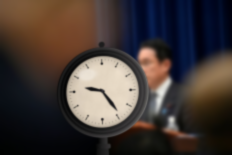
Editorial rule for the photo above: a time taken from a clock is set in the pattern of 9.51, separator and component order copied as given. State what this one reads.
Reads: 9.24
